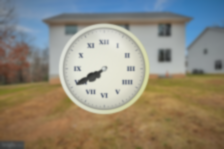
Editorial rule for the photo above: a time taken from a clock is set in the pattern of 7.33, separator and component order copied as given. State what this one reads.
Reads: 7.40
